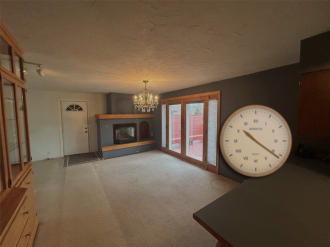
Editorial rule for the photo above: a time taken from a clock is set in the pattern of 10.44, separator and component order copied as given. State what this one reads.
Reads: 10.21
